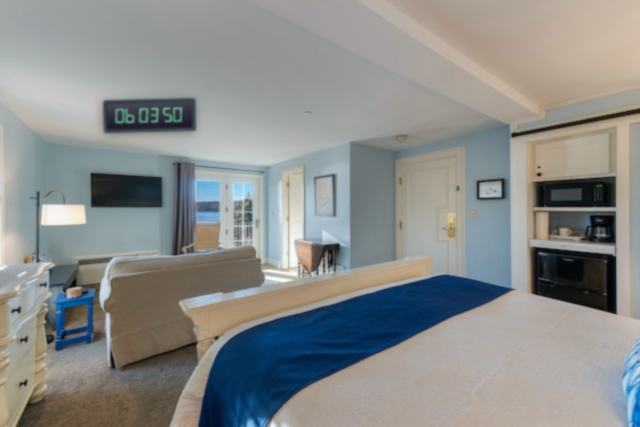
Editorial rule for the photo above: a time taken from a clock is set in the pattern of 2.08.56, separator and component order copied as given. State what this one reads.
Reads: 6.03.50
